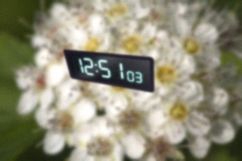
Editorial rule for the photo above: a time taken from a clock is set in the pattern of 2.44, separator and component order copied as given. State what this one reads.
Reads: 12.51
